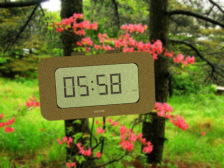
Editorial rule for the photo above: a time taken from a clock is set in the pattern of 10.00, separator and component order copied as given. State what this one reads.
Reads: 5.58
